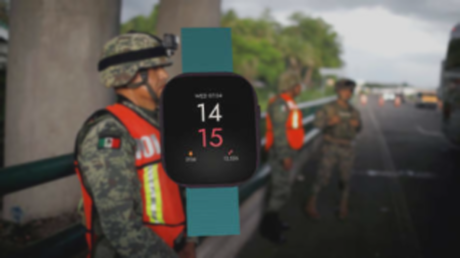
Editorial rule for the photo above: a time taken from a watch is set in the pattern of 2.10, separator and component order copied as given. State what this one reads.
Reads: 14.15
